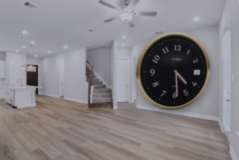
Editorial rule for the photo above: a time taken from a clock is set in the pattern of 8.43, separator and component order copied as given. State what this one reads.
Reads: 4.29
